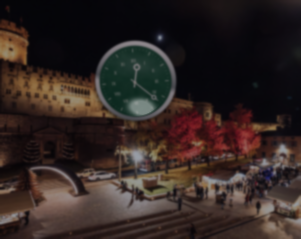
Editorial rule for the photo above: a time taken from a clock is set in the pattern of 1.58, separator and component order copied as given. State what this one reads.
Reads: 12.22
